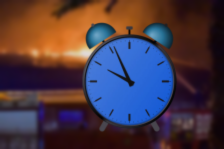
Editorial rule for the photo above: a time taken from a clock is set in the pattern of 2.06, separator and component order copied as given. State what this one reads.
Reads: 9.56
